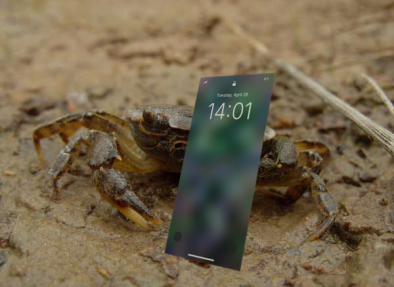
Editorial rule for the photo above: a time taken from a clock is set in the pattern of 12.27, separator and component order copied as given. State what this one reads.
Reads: 14.01
